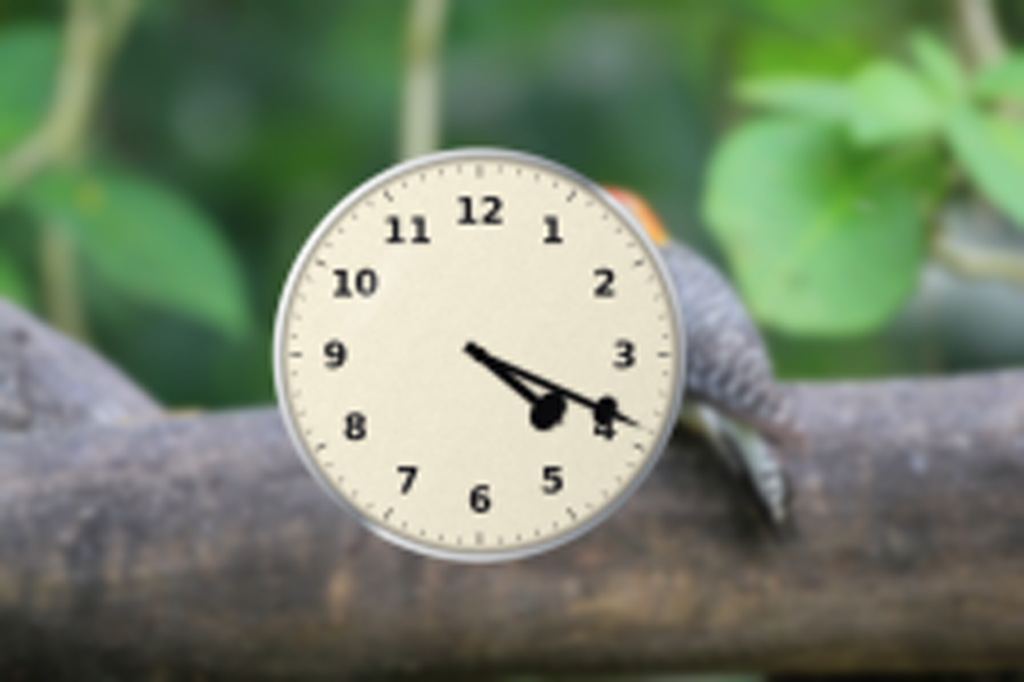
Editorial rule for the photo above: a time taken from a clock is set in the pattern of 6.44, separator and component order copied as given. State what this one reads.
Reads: 4.19
